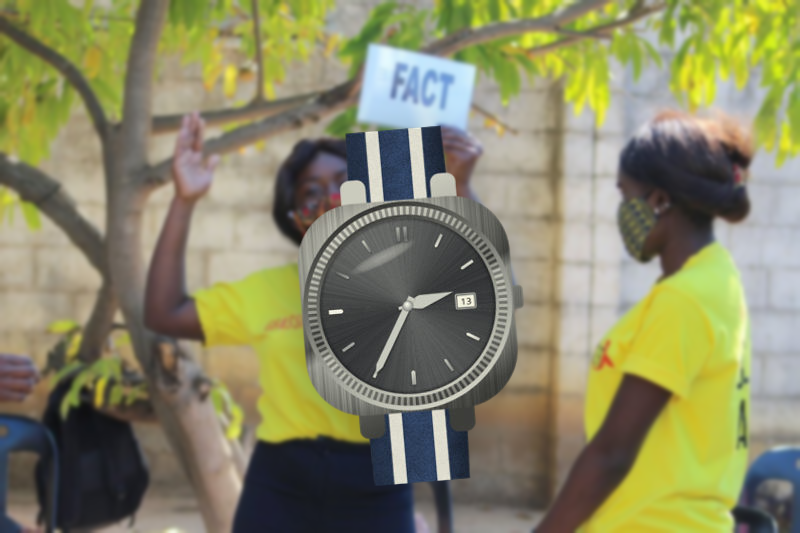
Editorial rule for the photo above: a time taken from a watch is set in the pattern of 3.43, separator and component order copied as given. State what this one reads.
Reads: 2.35
